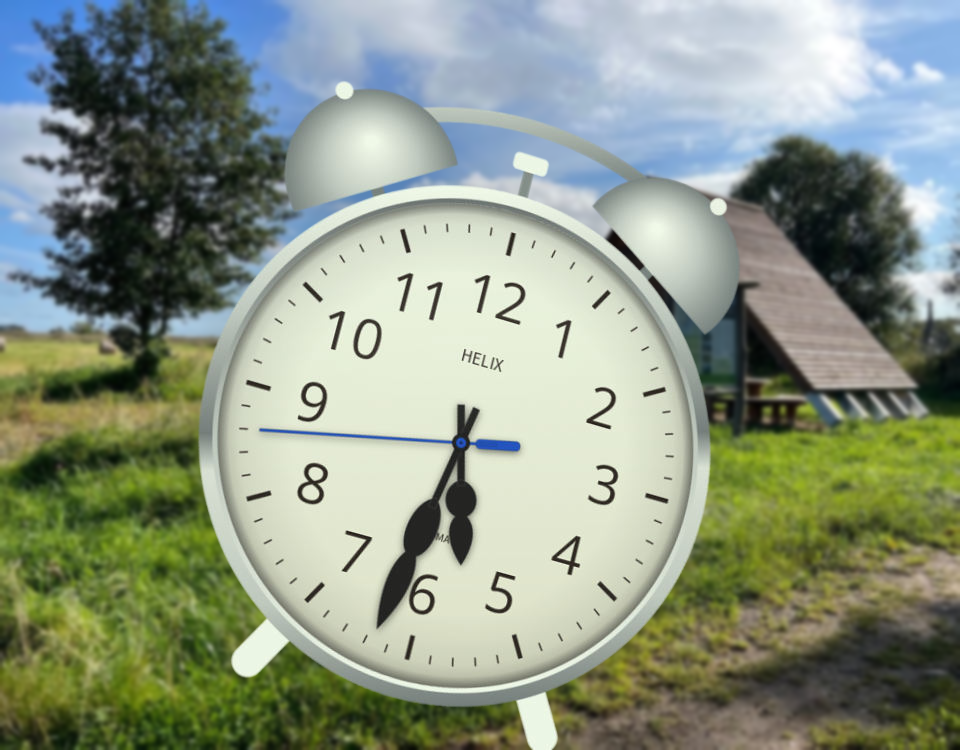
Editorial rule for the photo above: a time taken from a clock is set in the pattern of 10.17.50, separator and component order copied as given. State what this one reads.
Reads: 5.31.43
